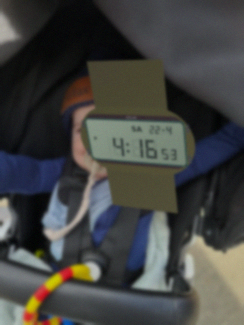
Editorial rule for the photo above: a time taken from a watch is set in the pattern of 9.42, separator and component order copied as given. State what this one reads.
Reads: 4.16
